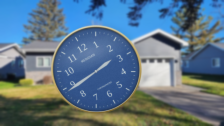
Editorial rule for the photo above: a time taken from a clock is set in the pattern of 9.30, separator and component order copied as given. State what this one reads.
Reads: 2.44
